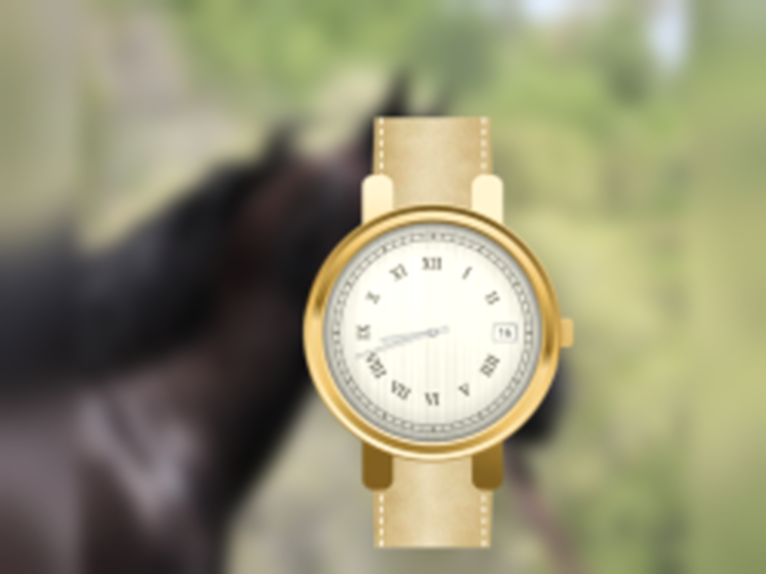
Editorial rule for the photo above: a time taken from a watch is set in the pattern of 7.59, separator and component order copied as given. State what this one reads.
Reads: 8.42
